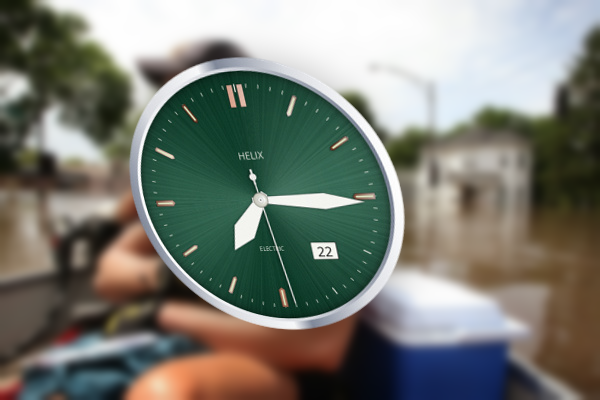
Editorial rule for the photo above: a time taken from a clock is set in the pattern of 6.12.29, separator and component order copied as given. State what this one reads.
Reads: 7.15.29
